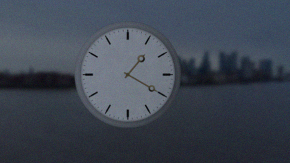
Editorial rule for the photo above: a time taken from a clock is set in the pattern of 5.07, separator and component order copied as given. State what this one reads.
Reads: 1.20
